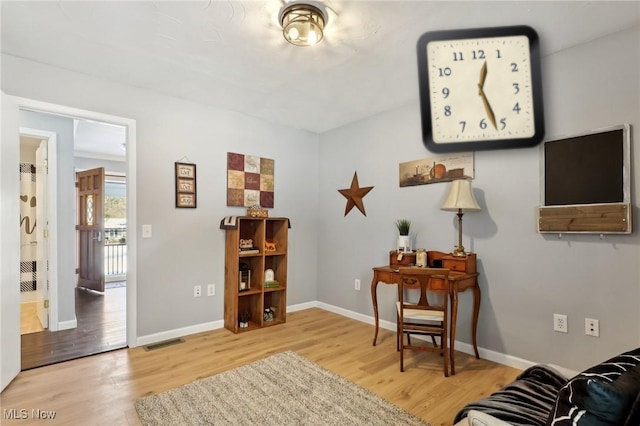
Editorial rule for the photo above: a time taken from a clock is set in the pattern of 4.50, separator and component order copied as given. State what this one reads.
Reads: 12.27
